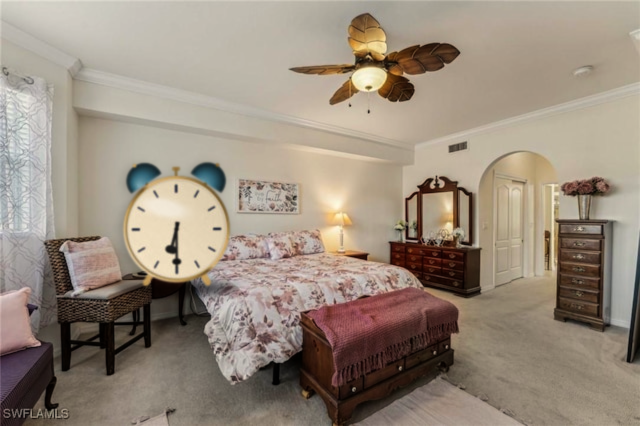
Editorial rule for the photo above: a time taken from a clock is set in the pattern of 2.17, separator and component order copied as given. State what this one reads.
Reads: 6.30
